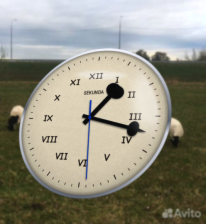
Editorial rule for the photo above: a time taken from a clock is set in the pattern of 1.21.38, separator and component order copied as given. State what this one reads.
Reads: 1.17.29
